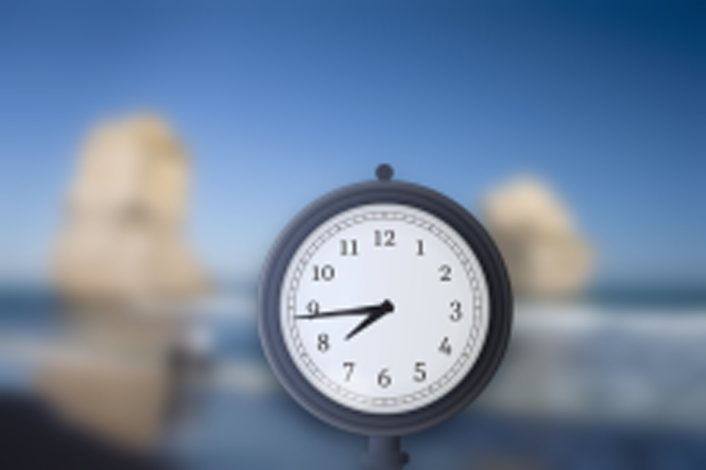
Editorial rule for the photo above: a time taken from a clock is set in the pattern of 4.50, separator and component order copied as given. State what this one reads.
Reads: 7.44
